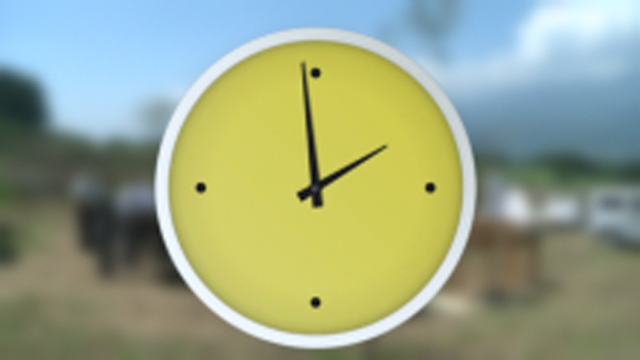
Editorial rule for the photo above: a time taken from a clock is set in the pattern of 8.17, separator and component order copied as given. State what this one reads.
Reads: 1.59
